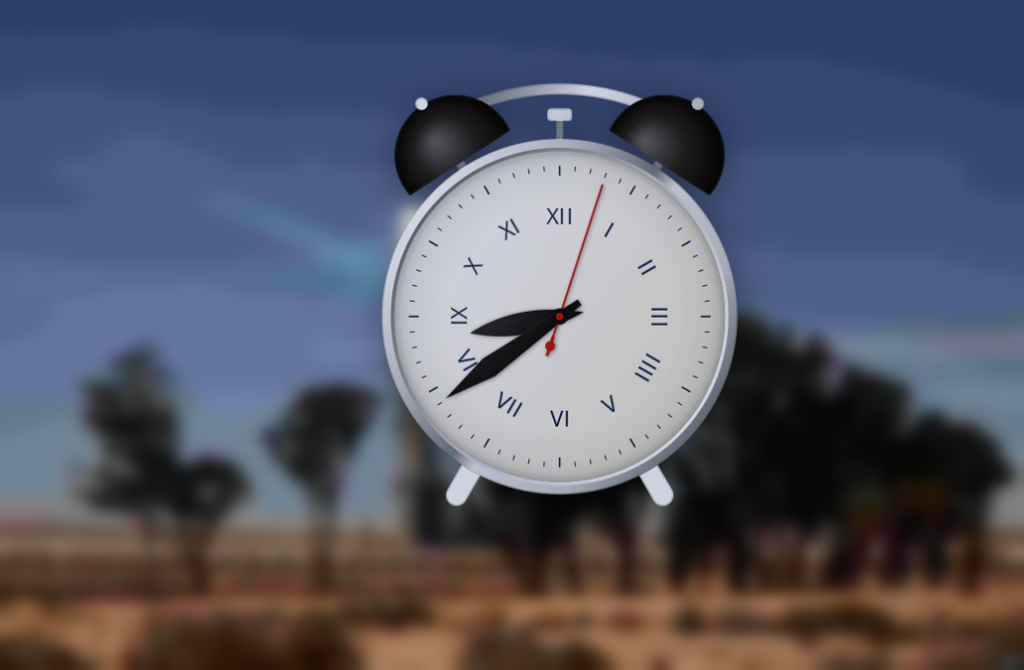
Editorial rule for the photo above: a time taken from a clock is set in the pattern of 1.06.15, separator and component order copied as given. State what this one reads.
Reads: 8.39.03
